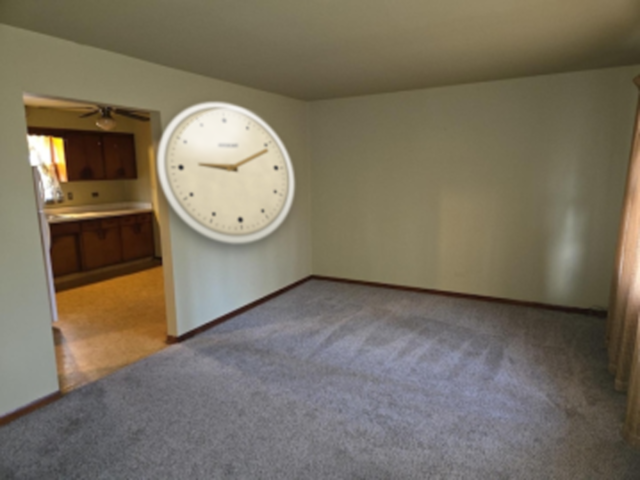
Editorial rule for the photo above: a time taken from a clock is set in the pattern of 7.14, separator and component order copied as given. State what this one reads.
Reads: 9.11
